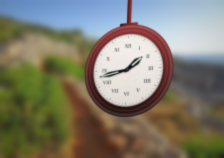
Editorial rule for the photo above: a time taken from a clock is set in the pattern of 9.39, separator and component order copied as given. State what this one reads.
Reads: 1.43
